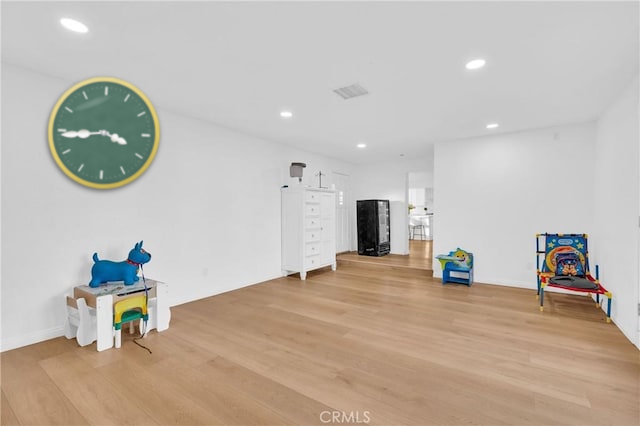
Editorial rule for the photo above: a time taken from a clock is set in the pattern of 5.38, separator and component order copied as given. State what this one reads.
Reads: 3.44
